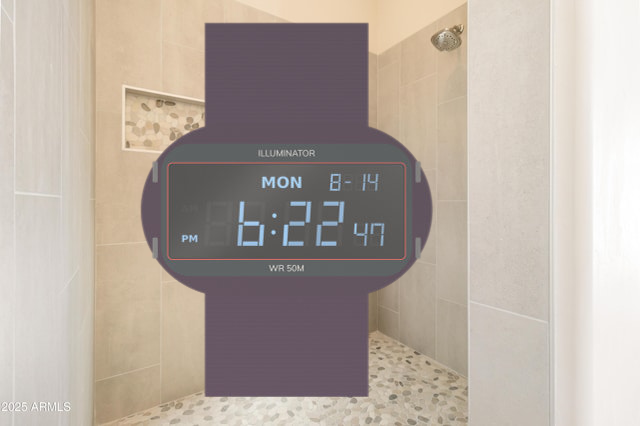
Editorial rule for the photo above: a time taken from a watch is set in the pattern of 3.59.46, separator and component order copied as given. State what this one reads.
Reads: 6.22.47
